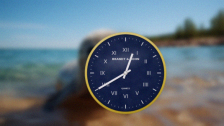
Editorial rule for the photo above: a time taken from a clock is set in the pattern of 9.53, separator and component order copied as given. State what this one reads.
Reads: 12.40
